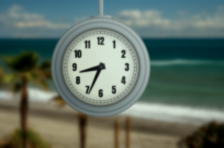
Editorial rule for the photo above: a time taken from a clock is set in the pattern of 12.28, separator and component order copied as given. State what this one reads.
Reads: 8.34
